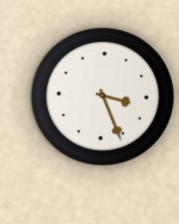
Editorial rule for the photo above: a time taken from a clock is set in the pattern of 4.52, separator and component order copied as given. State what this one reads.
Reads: 3.26
